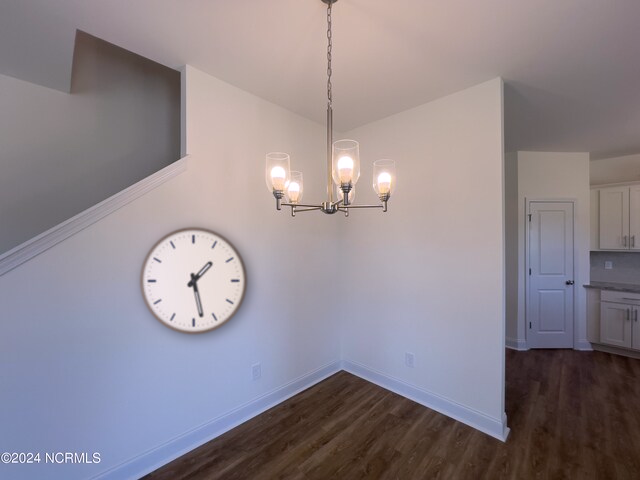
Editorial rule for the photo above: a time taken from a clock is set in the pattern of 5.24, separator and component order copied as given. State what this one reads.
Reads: 1.28
